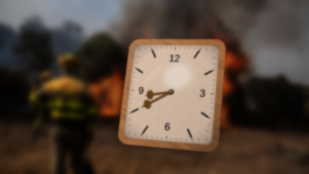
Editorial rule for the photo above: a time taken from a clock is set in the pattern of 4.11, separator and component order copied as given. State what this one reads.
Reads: 8.40
